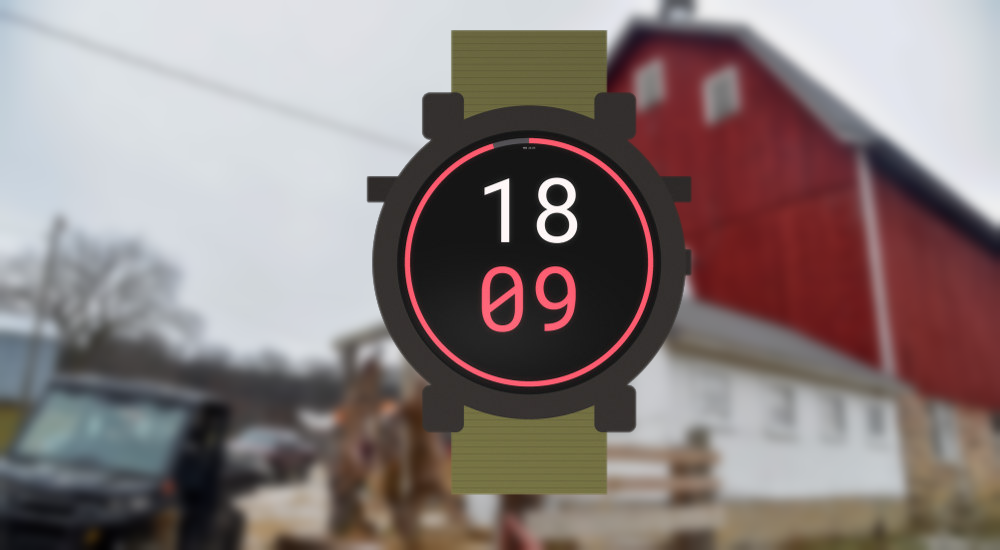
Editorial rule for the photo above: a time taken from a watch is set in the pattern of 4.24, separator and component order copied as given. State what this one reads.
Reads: 18.09
